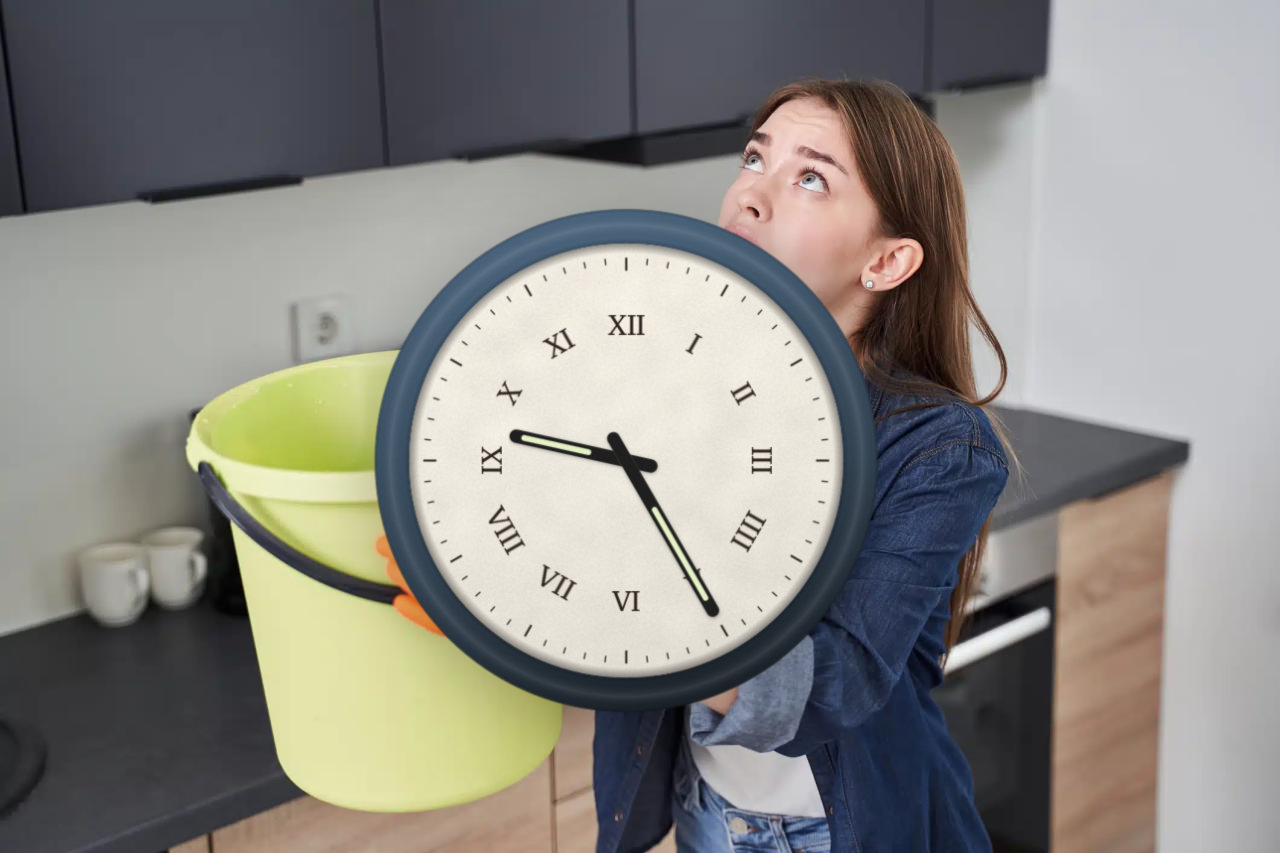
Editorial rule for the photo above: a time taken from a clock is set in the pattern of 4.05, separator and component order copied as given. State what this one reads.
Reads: 9.25
